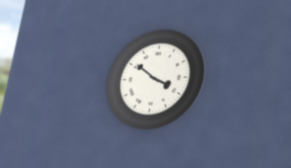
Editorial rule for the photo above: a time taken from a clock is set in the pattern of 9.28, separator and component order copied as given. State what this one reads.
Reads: 3.51
